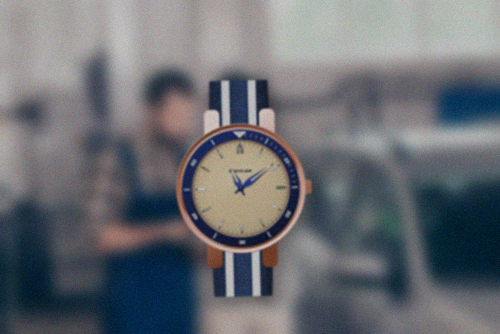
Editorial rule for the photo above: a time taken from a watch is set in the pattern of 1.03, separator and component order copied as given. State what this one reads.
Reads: 11.09
